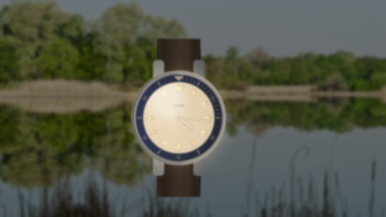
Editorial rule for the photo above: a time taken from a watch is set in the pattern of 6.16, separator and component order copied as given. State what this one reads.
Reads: 4.16
